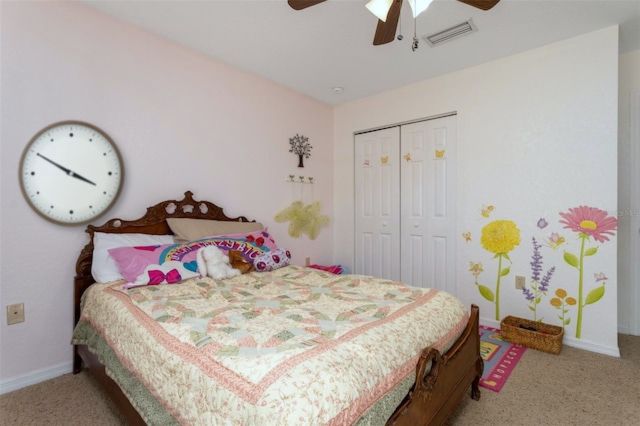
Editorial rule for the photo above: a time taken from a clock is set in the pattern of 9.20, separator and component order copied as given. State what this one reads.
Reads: 3.50
